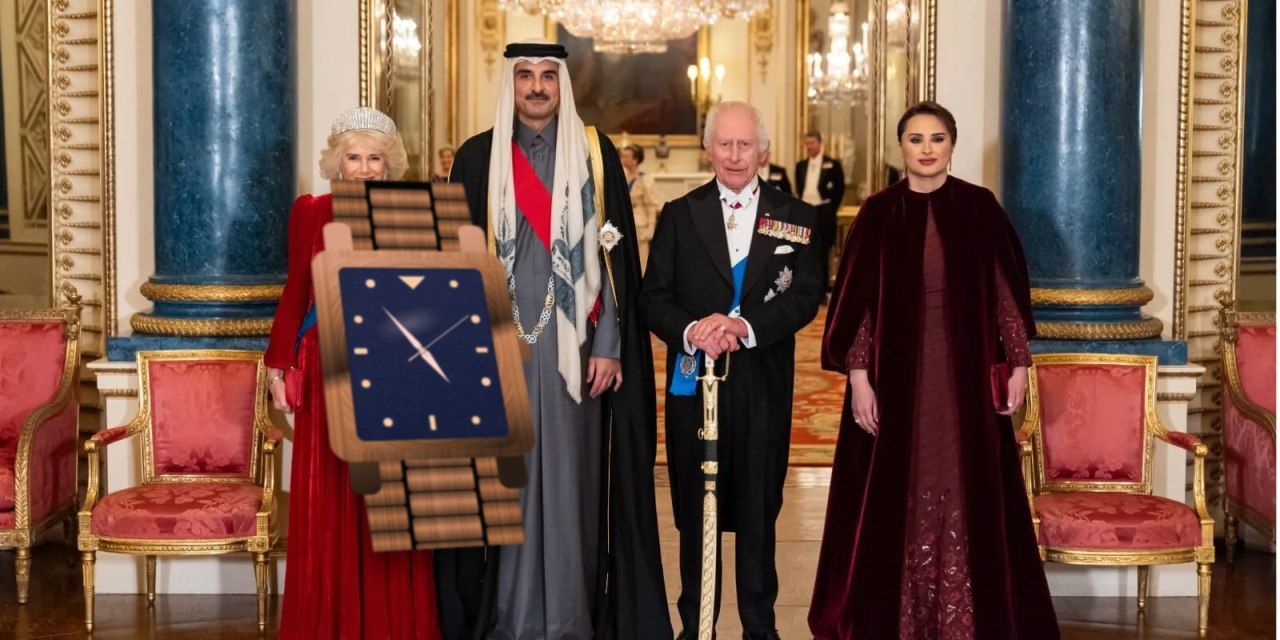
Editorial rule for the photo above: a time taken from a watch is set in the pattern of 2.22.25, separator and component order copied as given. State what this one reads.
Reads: 4.54.09
